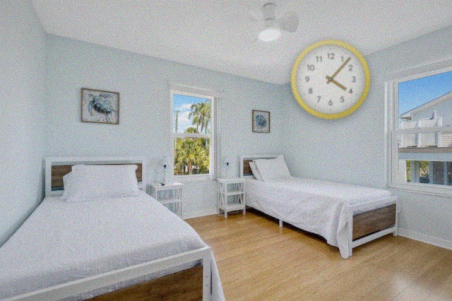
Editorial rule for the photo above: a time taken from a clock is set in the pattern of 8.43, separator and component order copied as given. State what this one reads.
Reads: 4.07
